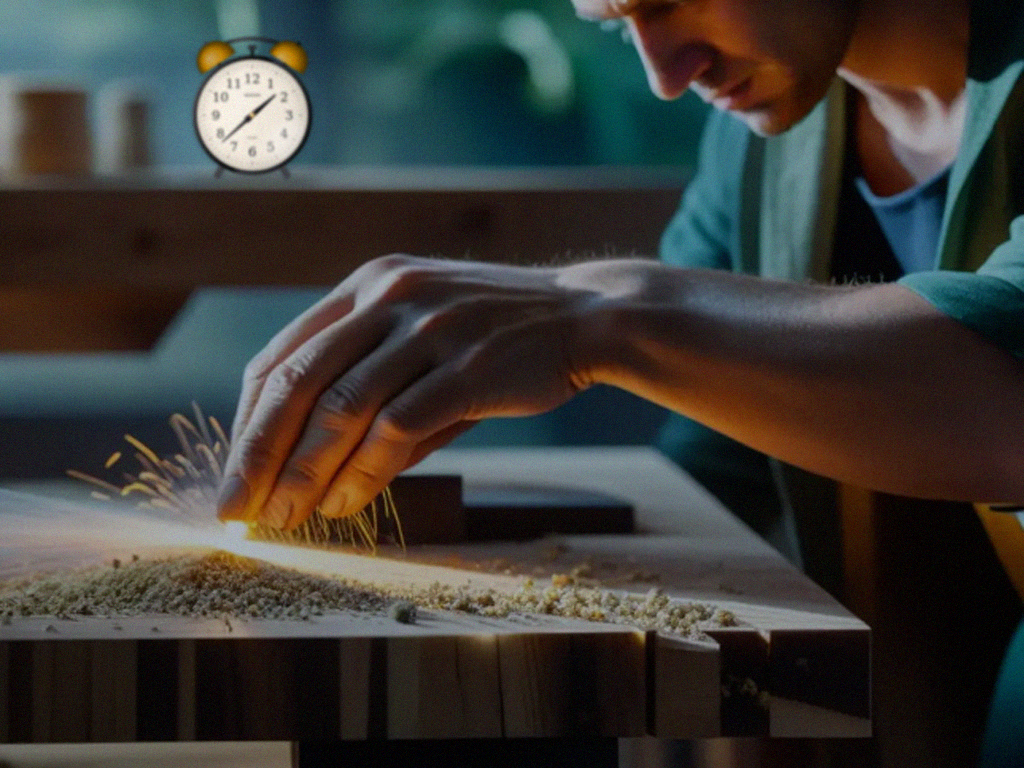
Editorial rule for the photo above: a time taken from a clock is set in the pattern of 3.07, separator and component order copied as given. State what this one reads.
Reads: 1.38
